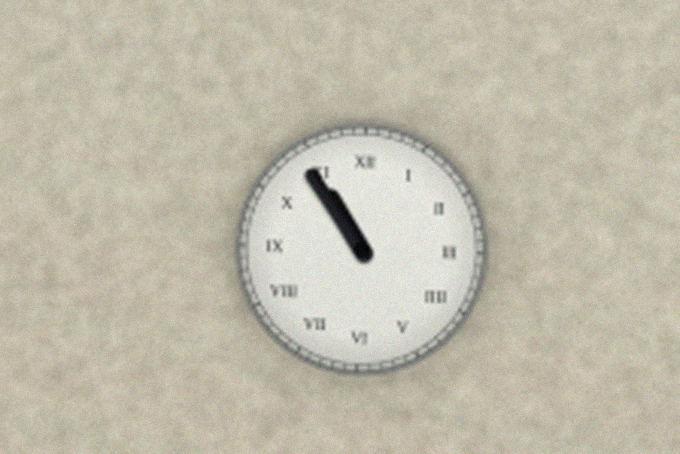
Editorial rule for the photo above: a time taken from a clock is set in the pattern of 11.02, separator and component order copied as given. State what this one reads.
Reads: 10.54
